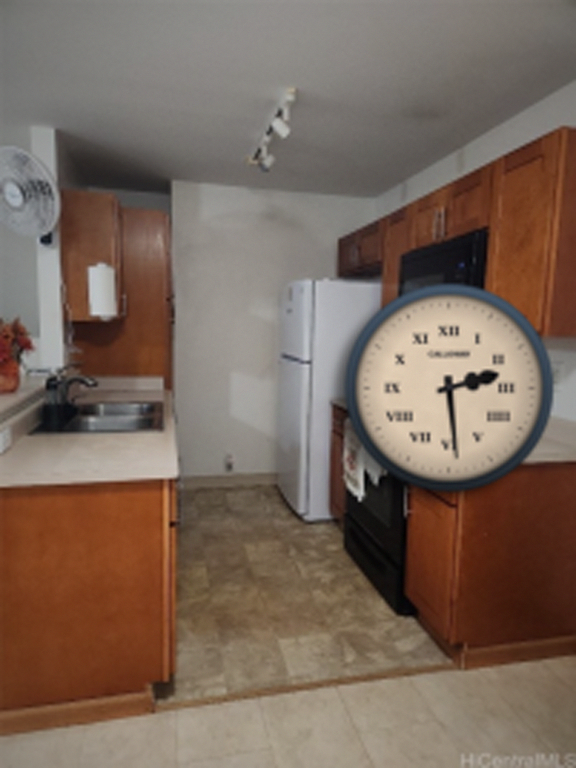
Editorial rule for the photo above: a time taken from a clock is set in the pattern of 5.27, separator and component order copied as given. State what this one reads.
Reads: 2.29
